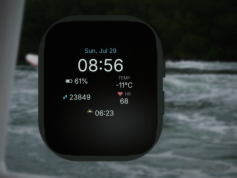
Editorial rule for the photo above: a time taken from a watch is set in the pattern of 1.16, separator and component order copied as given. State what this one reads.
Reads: 8.56
